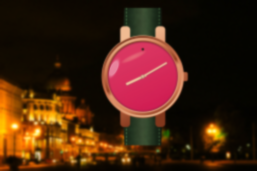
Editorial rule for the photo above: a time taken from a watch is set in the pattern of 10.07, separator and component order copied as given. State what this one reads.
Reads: 8.10
